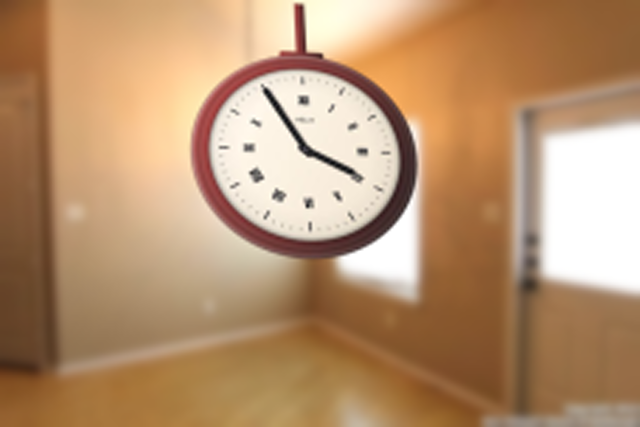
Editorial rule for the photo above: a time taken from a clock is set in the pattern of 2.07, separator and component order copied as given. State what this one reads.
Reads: 3.55
